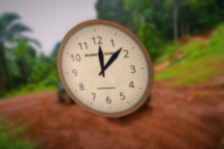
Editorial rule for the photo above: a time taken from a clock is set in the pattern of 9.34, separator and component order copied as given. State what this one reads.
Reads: 12.08
